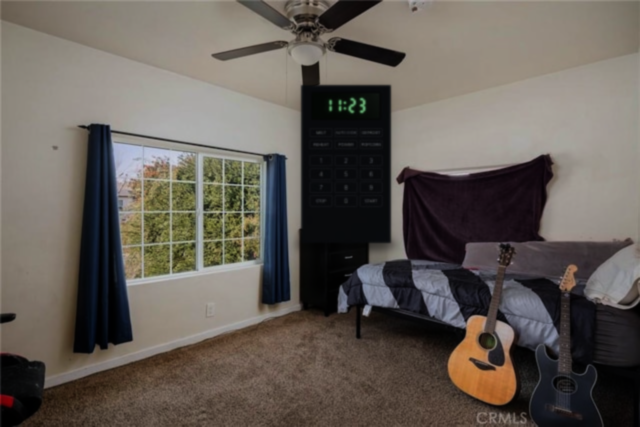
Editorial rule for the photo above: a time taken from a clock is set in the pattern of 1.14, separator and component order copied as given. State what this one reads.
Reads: 11.23
